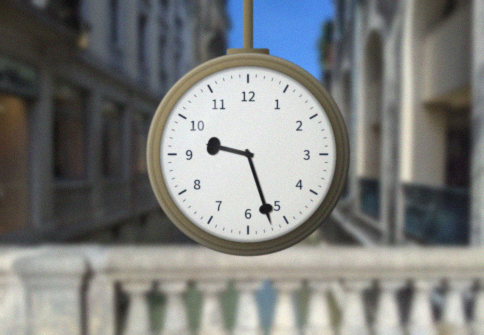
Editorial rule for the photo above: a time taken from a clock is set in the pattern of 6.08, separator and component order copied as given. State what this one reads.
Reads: 9.27
